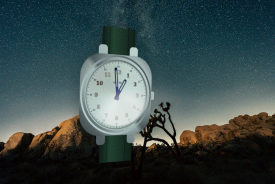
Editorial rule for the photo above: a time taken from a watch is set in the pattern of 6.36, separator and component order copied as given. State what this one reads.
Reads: 12.59
